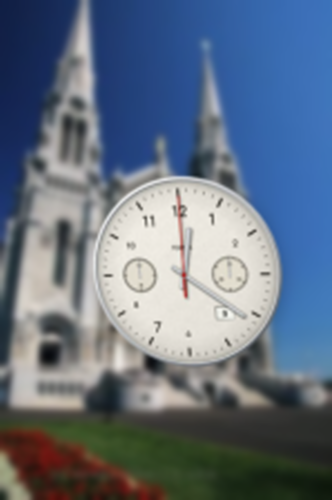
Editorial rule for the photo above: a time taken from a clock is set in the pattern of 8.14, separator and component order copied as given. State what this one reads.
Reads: 12.21
